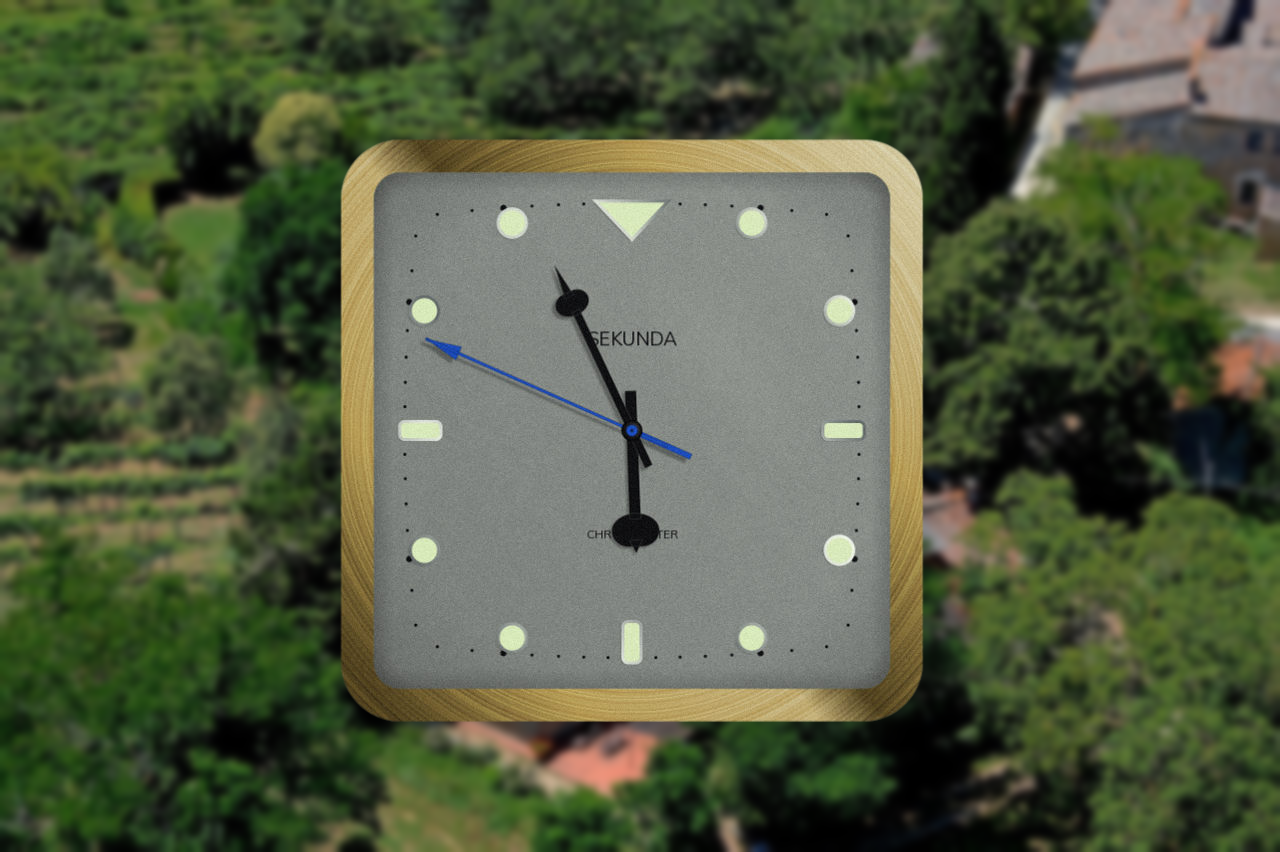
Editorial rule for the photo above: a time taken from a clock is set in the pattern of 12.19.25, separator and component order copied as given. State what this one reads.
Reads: 5.55.49
